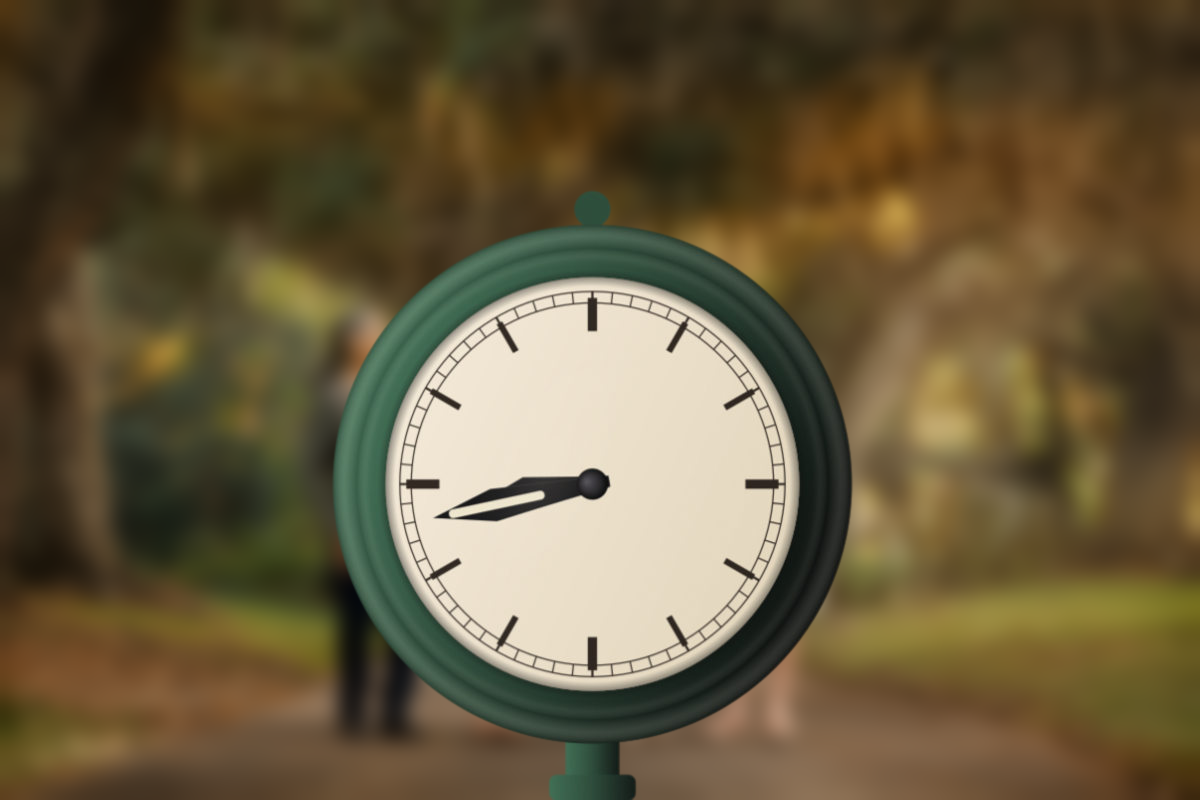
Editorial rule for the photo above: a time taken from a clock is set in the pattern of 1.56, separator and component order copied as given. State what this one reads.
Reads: 8.43
